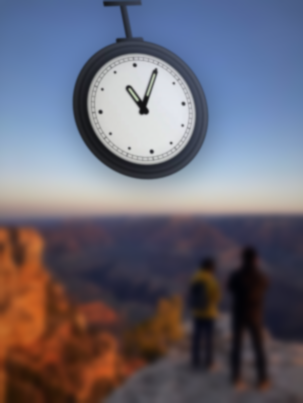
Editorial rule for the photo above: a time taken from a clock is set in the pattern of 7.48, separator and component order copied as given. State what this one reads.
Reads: 11.05
